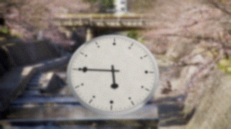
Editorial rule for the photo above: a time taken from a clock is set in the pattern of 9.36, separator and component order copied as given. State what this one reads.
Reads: 5.45
